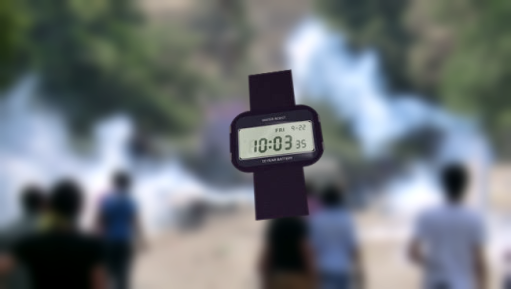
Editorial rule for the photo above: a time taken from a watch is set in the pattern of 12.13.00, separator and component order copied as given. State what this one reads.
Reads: 10.03.35
